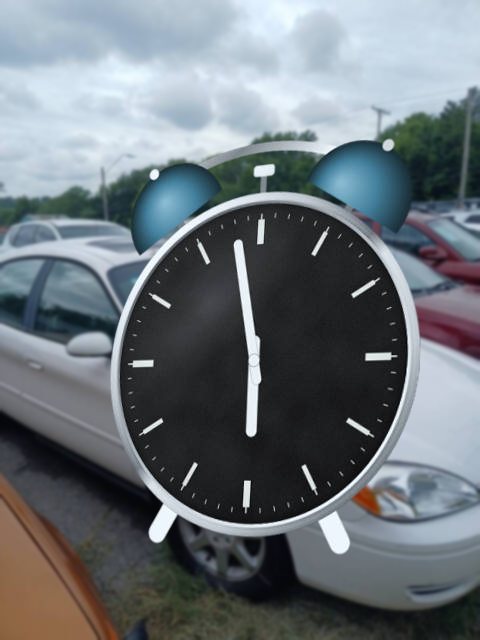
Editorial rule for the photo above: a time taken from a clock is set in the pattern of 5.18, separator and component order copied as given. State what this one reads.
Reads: 5.58
